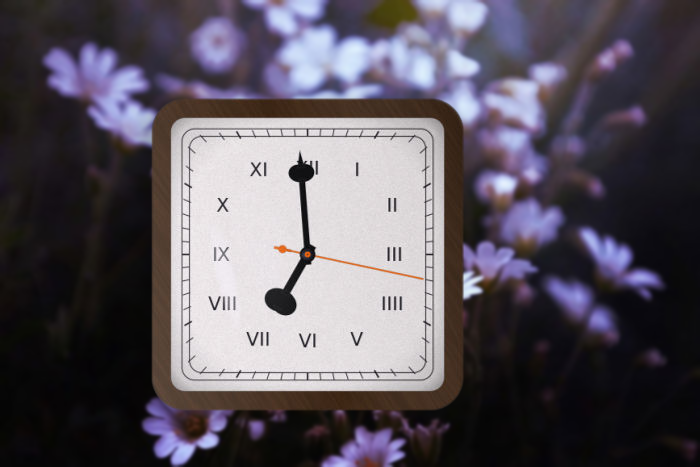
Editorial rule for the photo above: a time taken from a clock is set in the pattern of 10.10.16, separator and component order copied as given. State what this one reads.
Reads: 6.59.17
